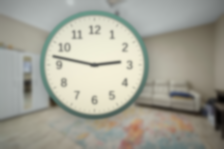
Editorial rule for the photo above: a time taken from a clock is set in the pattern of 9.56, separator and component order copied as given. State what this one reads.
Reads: 2.47
